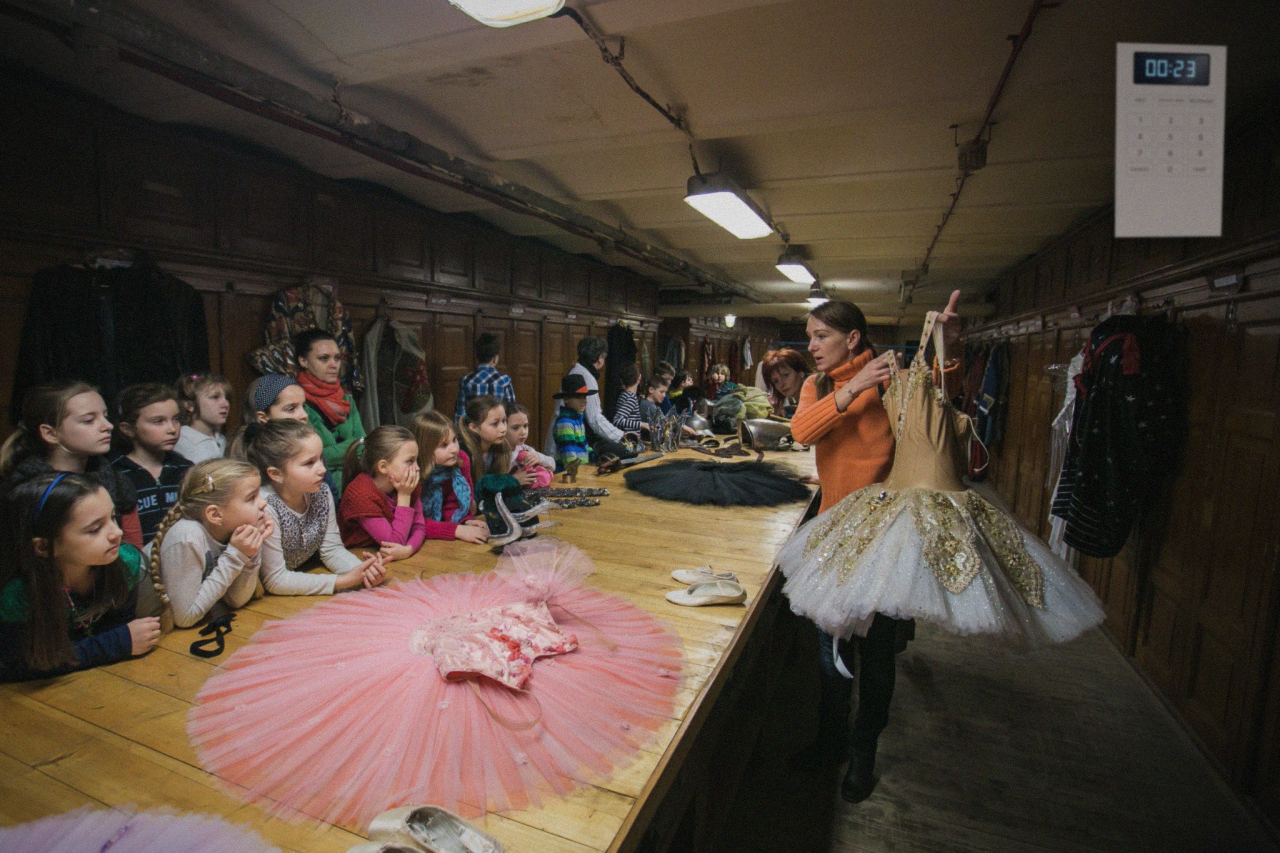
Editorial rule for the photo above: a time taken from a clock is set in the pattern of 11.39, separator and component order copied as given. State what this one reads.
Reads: 0.23
